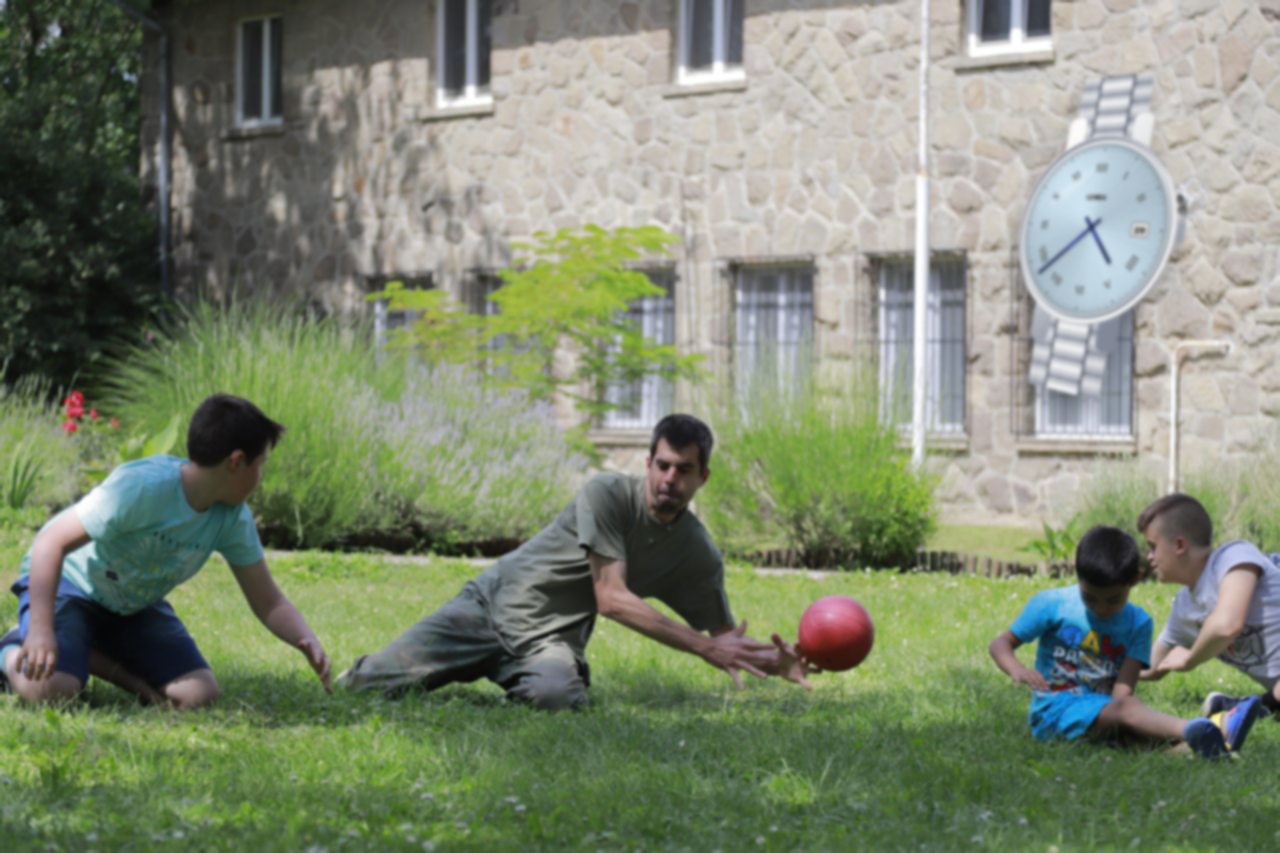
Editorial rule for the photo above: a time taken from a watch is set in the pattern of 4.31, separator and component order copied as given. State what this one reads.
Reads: 4.38
